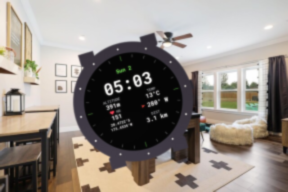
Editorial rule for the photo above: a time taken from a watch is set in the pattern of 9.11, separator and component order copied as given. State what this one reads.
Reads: 5.03
